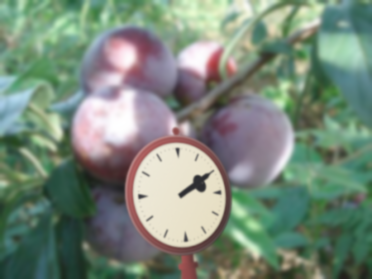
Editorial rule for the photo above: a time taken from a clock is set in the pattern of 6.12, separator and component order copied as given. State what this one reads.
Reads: 2.10
